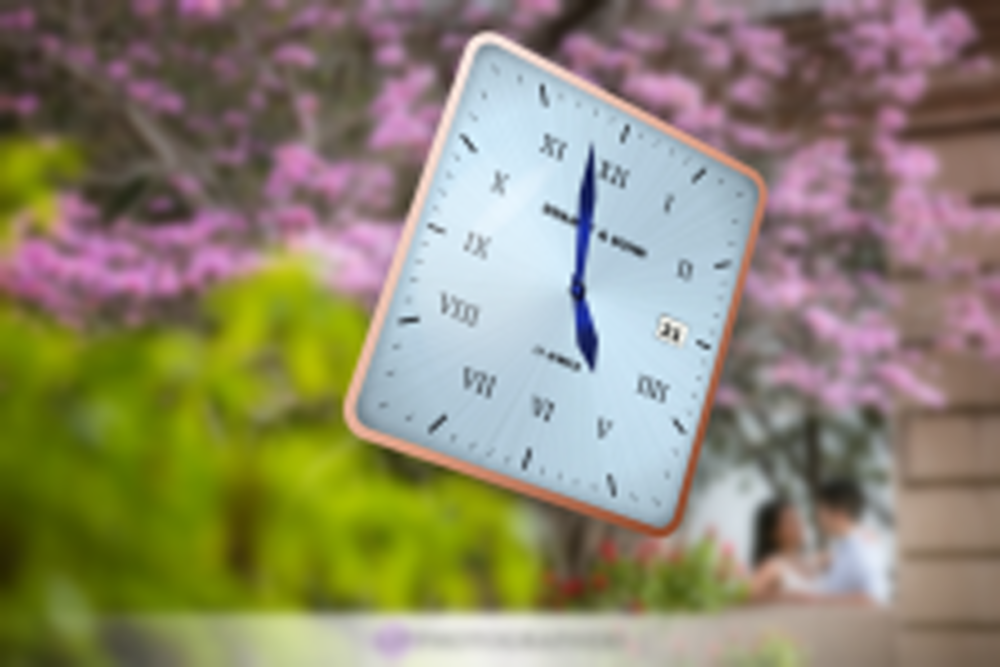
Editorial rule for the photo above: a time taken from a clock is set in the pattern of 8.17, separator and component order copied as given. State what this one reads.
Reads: 4.58
